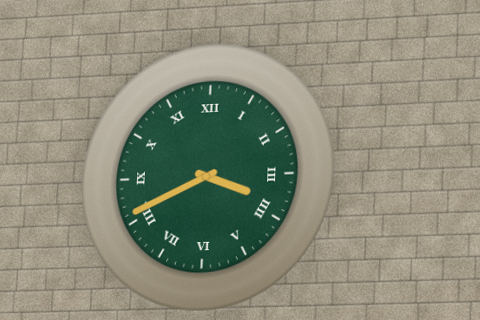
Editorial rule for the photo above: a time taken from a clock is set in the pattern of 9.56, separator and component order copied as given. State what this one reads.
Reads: 3.41
